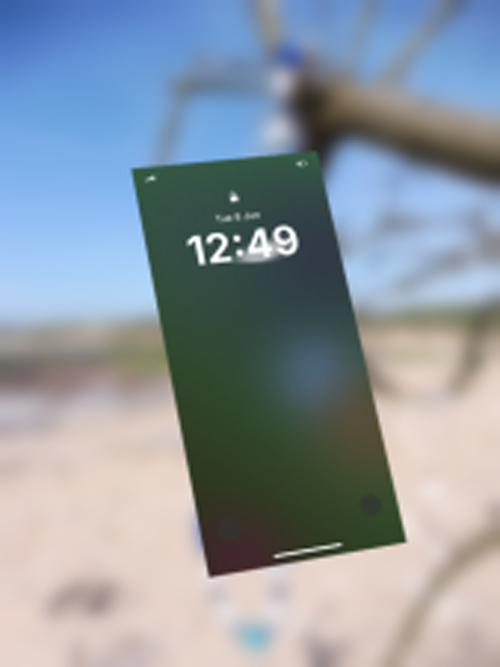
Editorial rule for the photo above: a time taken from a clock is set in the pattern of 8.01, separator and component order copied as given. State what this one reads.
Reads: 12.49
